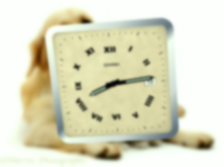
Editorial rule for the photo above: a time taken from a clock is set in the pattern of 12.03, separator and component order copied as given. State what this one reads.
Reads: 8.14
